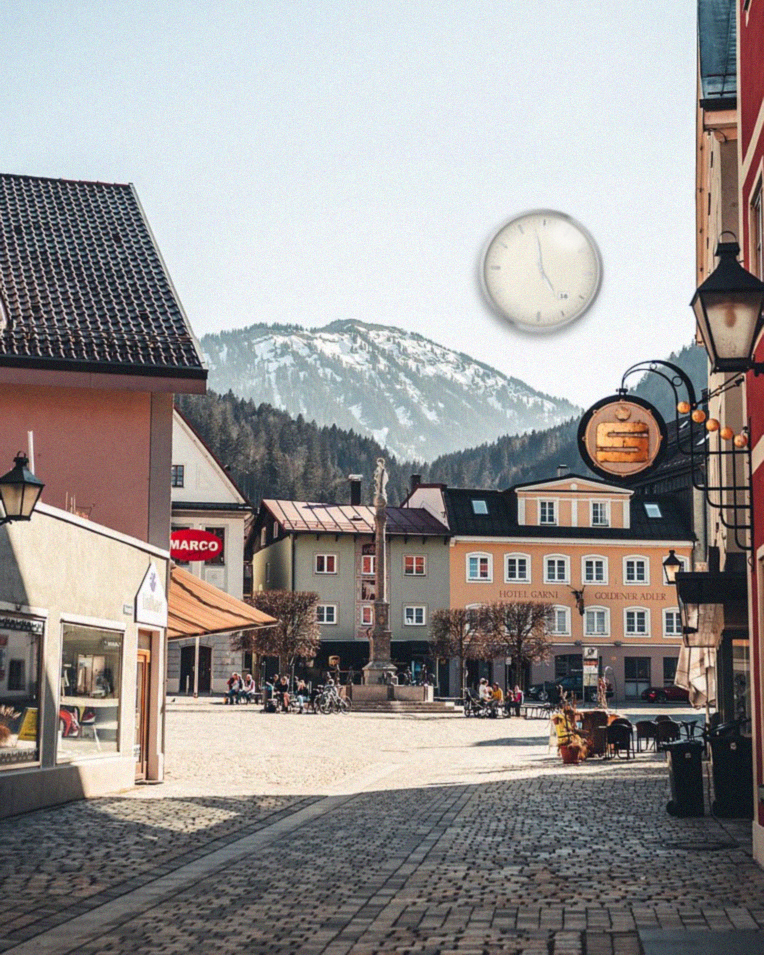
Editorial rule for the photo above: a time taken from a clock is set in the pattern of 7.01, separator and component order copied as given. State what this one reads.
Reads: 4.58
